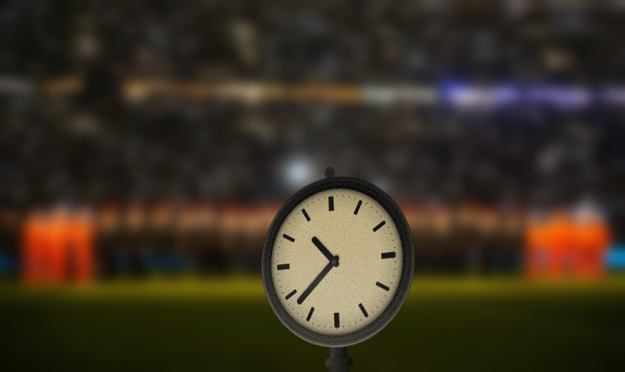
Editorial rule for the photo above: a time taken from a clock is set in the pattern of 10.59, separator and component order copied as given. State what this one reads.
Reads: 10.38
